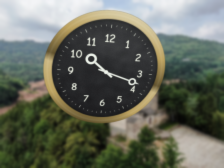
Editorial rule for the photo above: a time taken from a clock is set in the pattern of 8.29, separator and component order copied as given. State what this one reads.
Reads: 10.18
